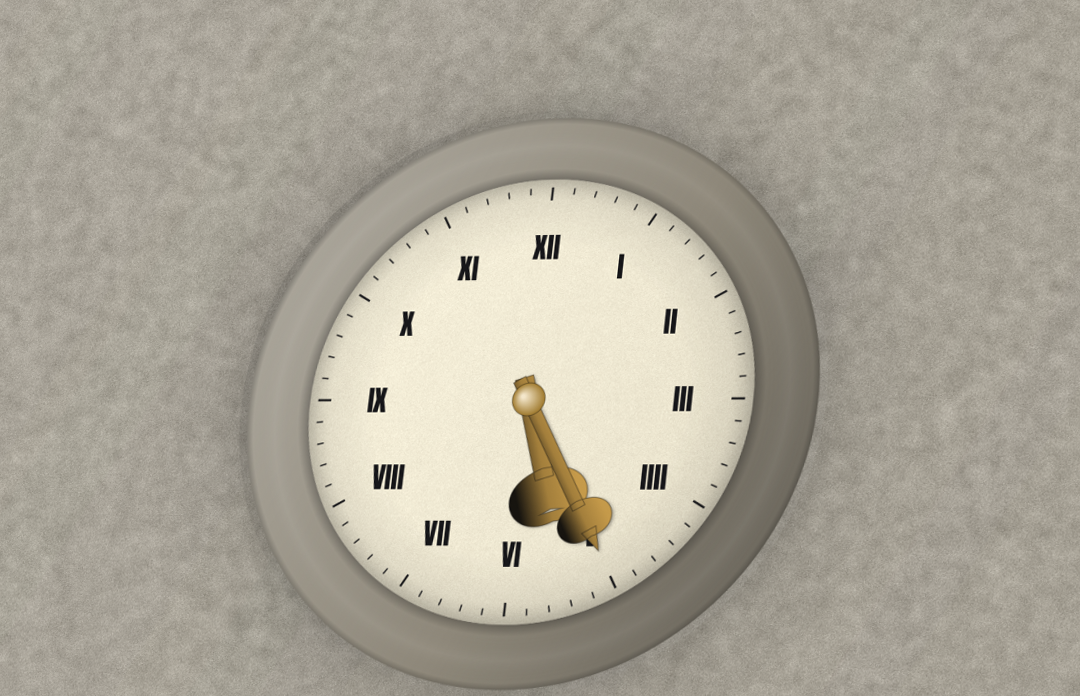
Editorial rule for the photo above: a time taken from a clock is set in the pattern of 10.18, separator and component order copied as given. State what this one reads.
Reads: 5.25
